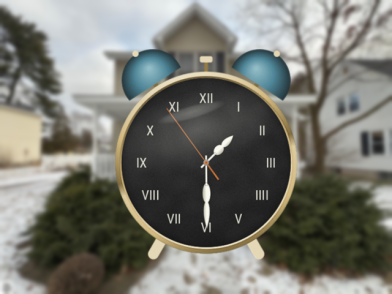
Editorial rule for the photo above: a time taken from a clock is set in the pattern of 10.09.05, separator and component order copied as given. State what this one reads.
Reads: 1.29.54
